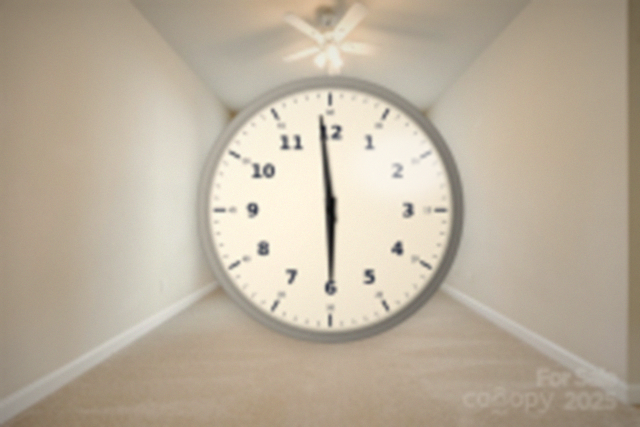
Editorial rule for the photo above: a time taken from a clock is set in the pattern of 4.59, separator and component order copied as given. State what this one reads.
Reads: 5.59
